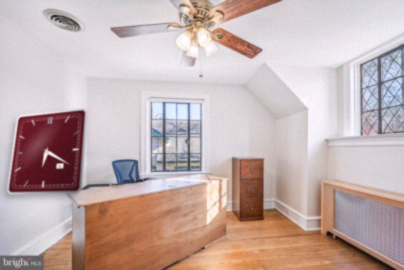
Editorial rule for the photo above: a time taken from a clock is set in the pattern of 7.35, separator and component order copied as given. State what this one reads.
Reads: 6.20
